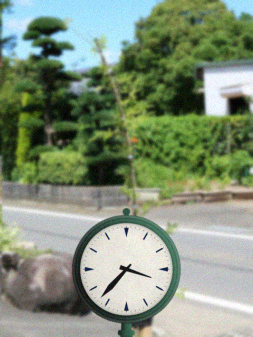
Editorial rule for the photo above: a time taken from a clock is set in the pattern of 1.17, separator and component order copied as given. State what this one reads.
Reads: 3.37
